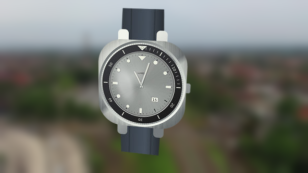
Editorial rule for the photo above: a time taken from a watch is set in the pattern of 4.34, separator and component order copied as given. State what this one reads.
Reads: 11.03
